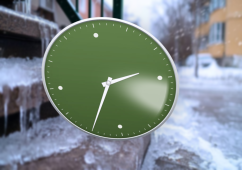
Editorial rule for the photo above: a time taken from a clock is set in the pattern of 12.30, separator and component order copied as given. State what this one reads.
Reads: 2.35
